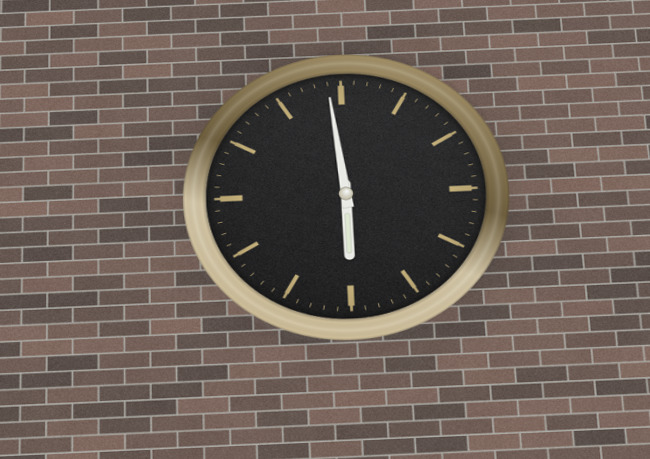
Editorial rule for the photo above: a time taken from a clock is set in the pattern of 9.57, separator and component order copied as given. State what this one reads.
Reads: 5.59
